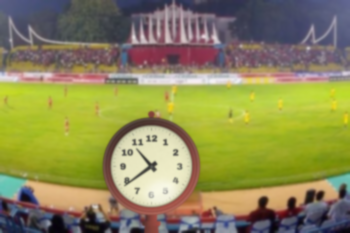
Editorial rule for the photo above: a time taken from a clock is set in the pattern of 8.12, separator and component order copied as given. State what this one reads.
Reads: 10.39
